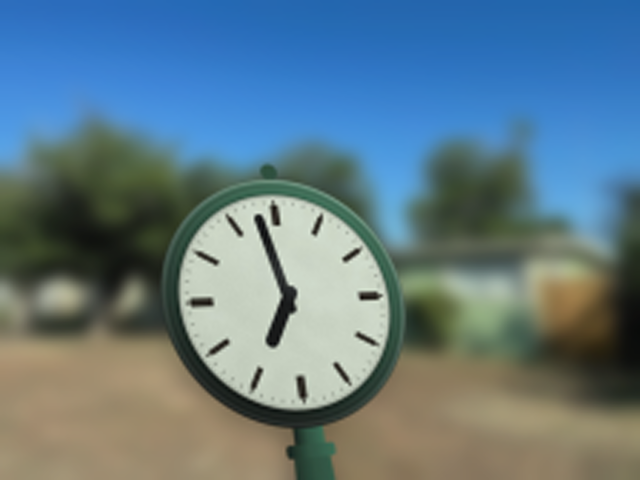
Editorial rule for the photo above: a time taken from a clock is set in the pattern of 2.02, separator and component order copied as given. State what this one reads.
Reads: 6.58
